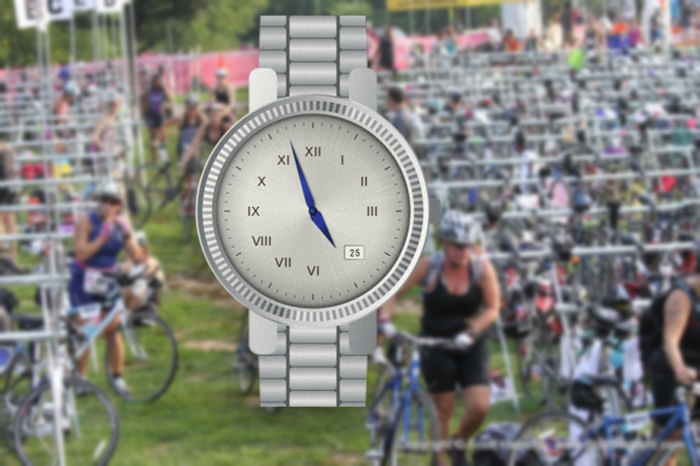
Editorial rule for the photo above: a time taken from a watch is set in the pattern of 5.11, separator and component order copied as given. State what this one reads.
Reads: 4.57
